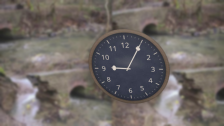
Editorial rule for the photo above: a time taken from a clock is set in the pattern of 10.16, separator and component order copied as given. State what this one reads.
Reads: 9.05
